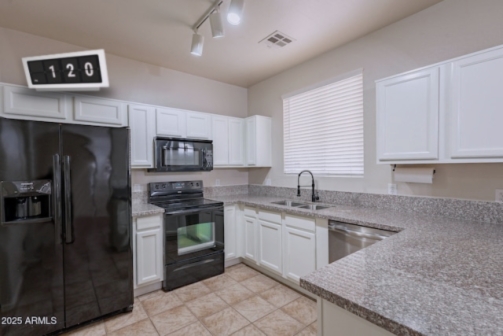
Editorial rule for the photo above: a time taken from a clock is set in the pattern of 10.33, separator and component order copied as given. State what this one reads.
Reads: 1.20
